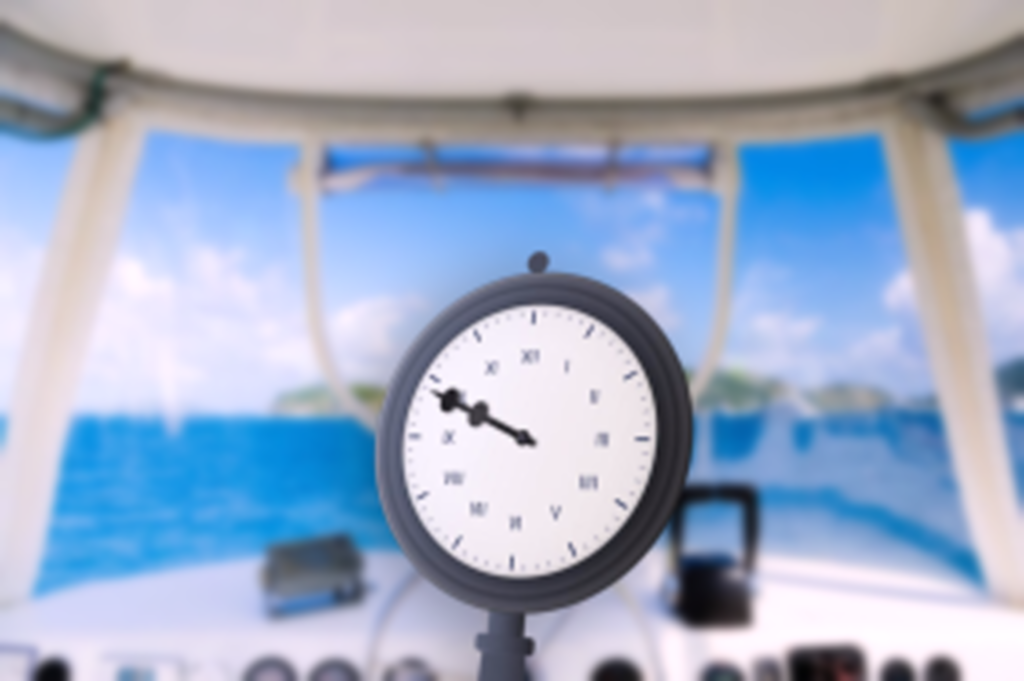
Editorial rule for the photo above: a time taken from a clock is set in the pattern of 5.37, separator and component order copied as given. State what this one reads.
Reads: 9.49
